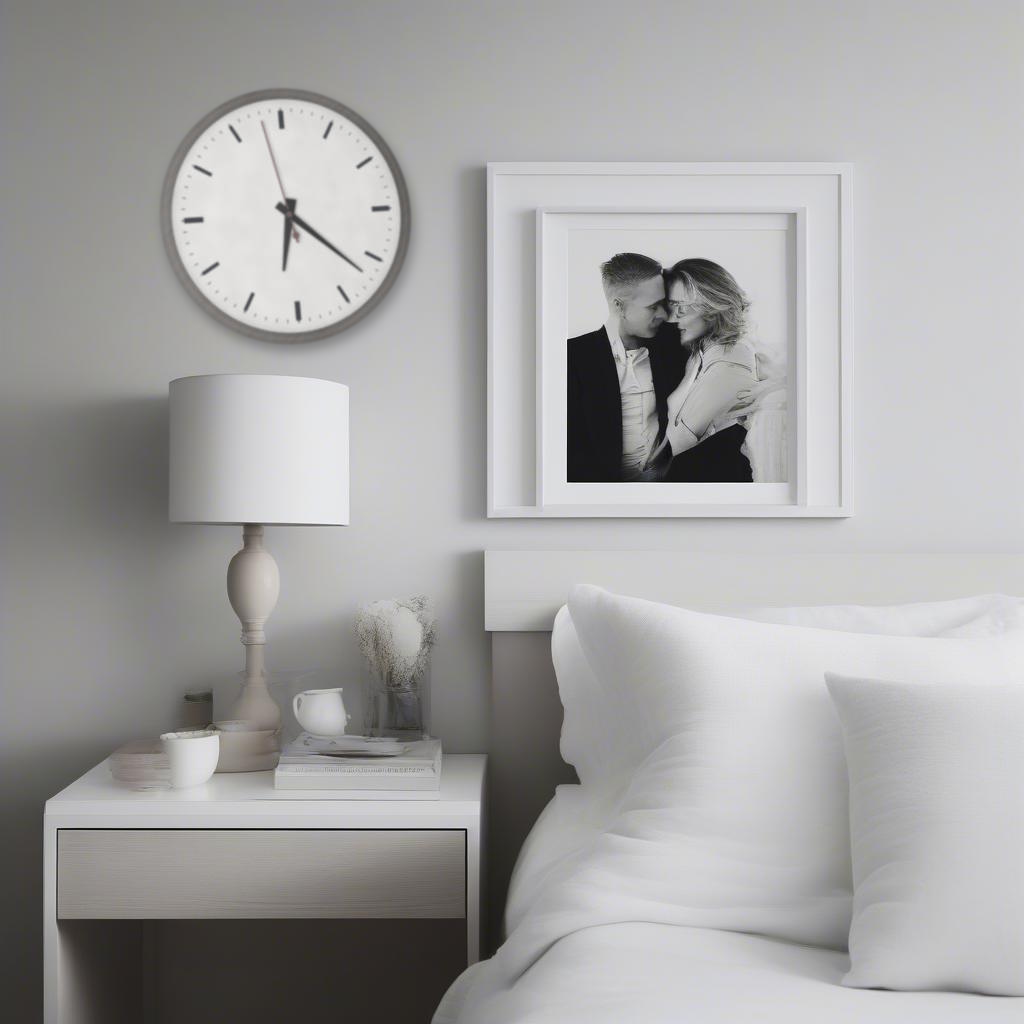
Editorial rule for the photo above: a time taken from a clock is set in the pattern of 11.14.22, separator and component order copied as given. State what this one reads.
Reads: 6.21.58
